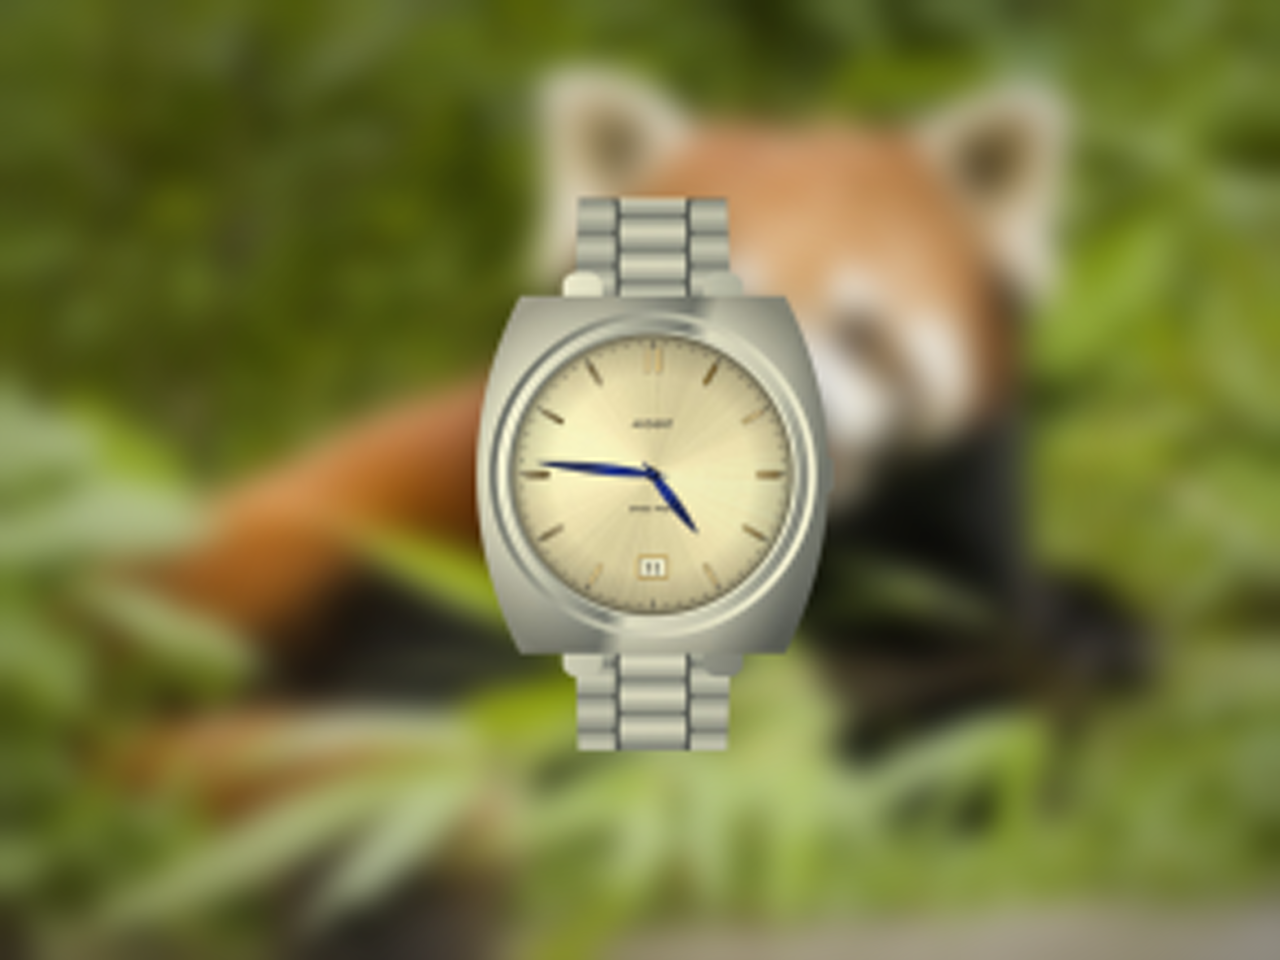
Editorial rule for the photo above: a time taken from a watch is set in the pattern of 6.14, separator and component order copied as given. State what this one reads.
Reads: 4.46
